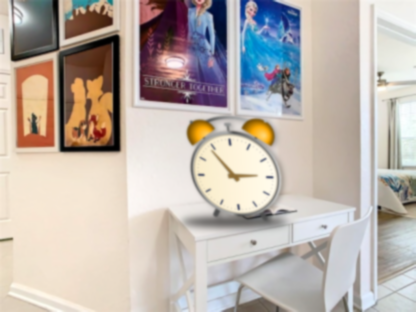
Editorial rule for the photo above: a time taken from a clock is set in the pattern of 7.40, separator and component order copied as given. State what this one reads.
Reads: 2.54
